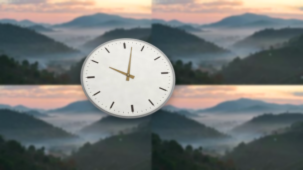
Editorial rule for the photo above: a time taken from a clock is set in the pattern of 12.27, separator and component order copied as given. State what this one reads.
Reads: 10.02
